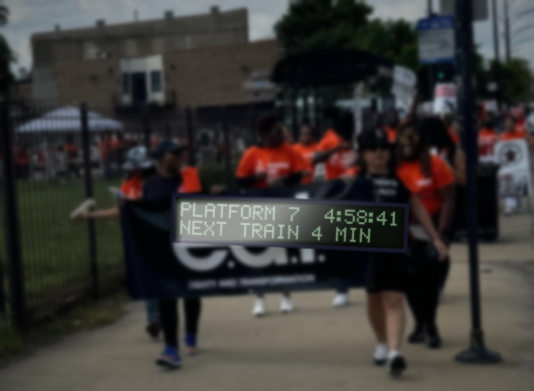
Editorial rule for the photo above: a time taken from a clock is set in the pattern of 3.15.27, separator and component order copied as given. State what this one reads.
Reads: 4.58.41
